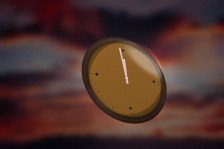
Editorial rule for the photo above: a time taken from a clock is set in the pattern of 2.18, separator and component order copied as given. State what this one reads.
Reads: 11.59
